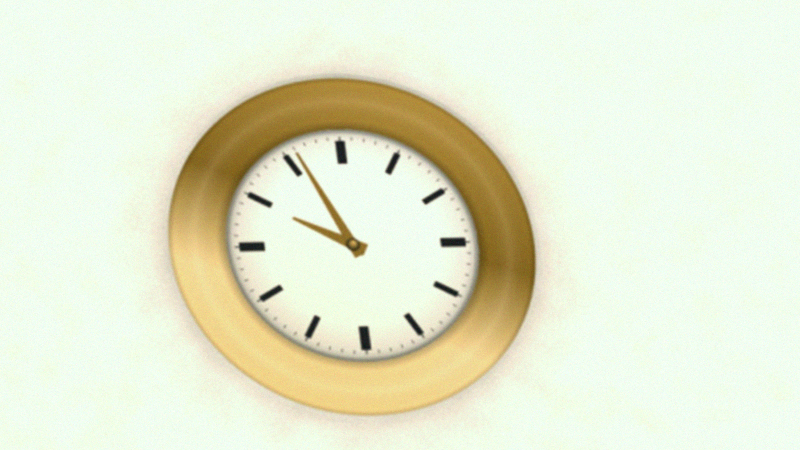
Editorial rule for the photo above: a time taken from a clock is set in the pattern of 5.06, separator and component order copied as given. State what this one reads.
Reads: 9.56
